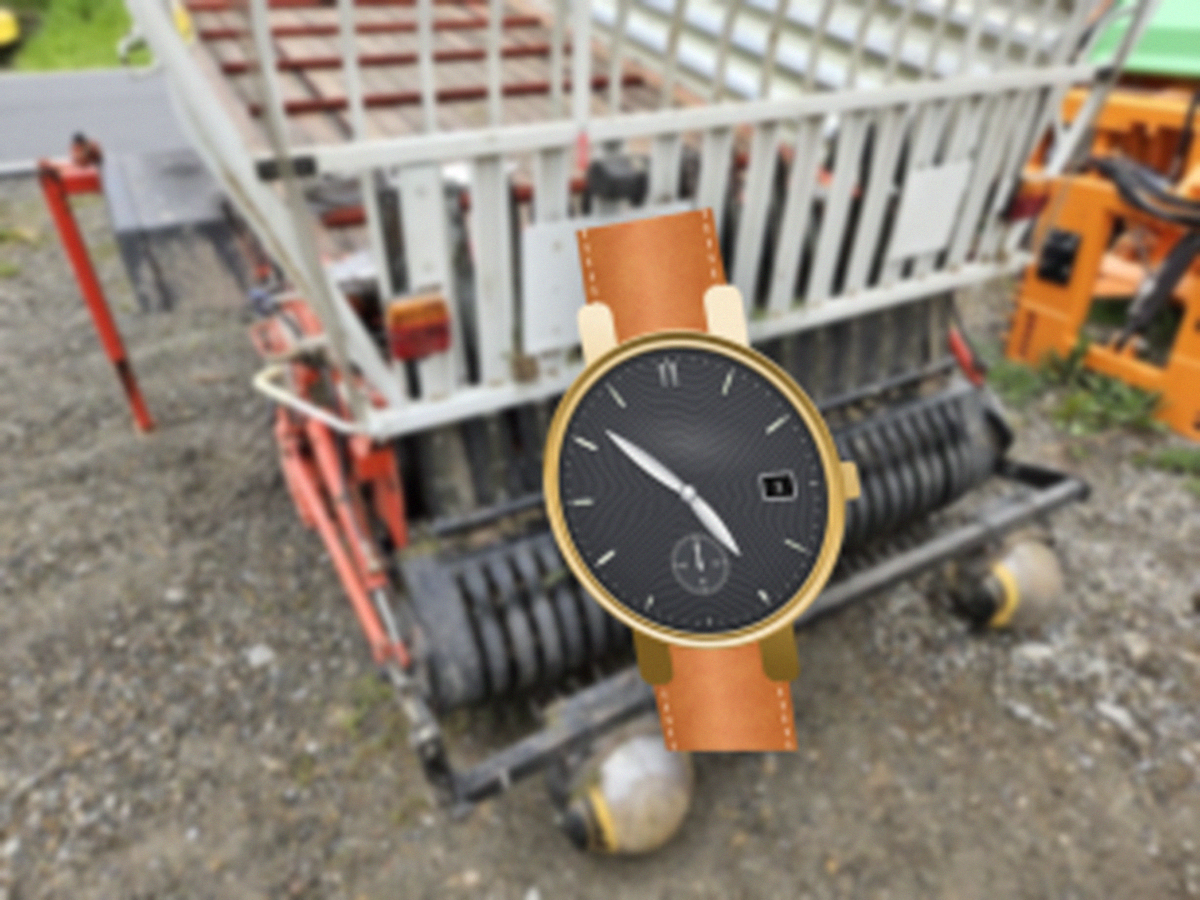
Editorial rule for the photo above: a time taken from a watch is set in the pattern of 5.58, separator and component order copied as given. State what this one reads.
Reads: 4.52
